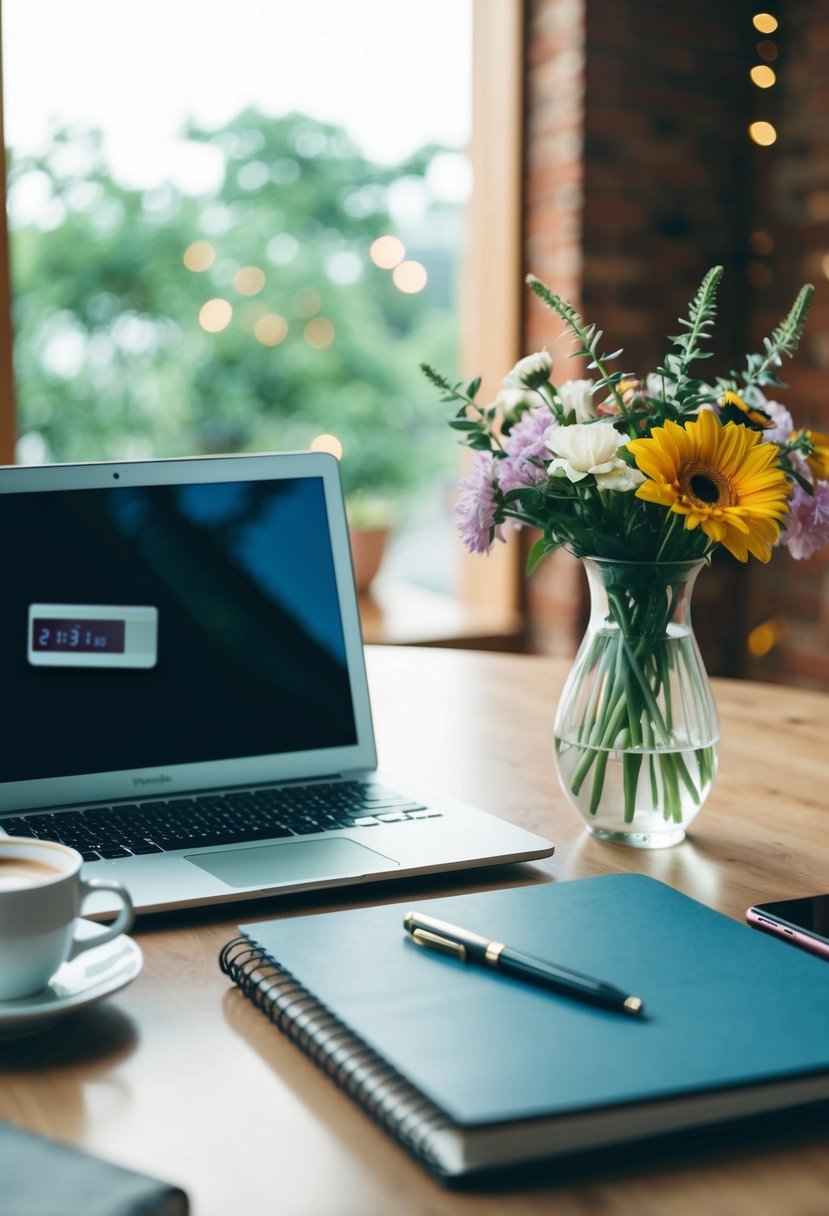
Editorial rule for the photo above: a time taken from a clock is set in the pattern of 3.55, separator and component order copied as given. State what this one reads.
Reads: 21.31
